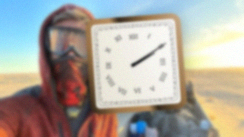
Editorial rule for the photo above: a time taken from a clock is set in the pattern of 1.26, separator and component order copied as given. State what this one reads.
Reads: 2.10
